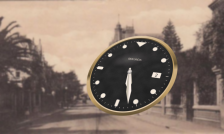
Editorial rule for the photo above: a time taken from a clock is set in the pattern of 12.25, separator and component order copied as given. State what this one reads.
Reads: 5.27
